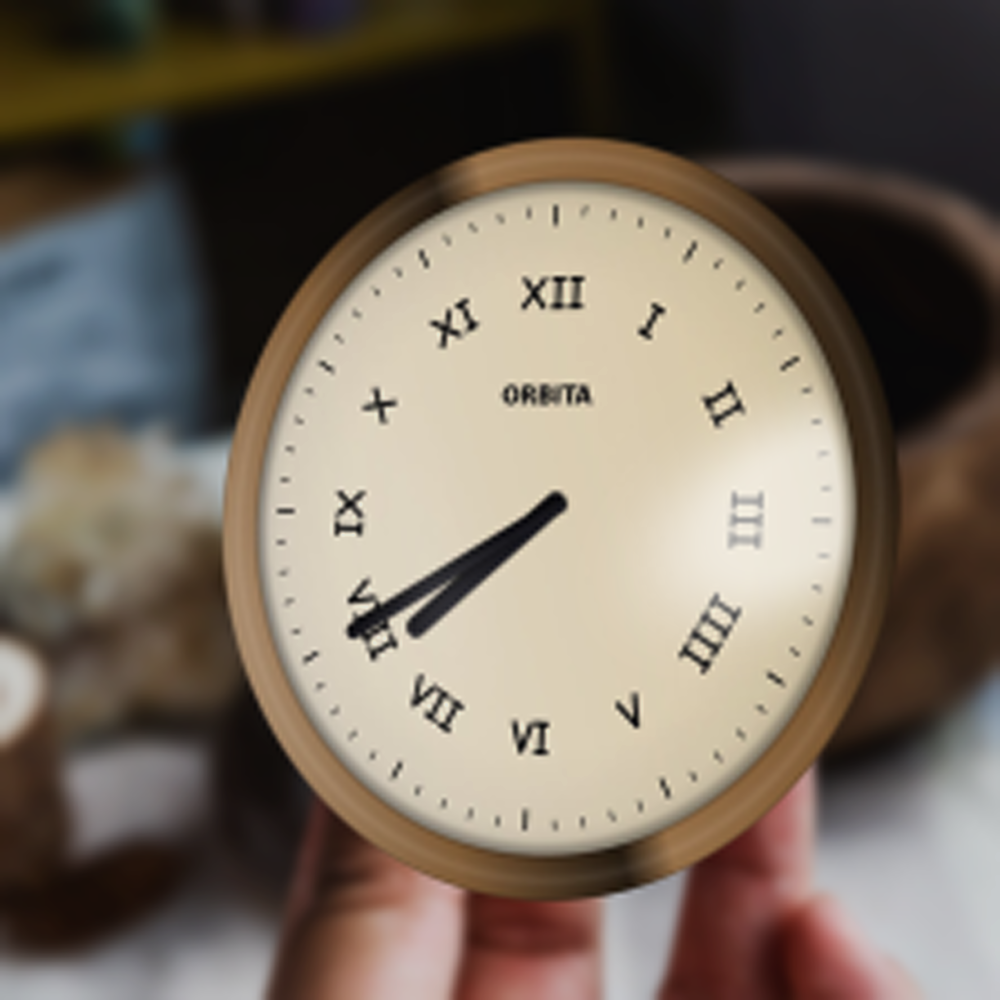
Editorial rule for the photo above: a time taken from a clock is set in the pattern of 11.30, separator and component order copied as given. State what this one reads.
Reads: 7.40
